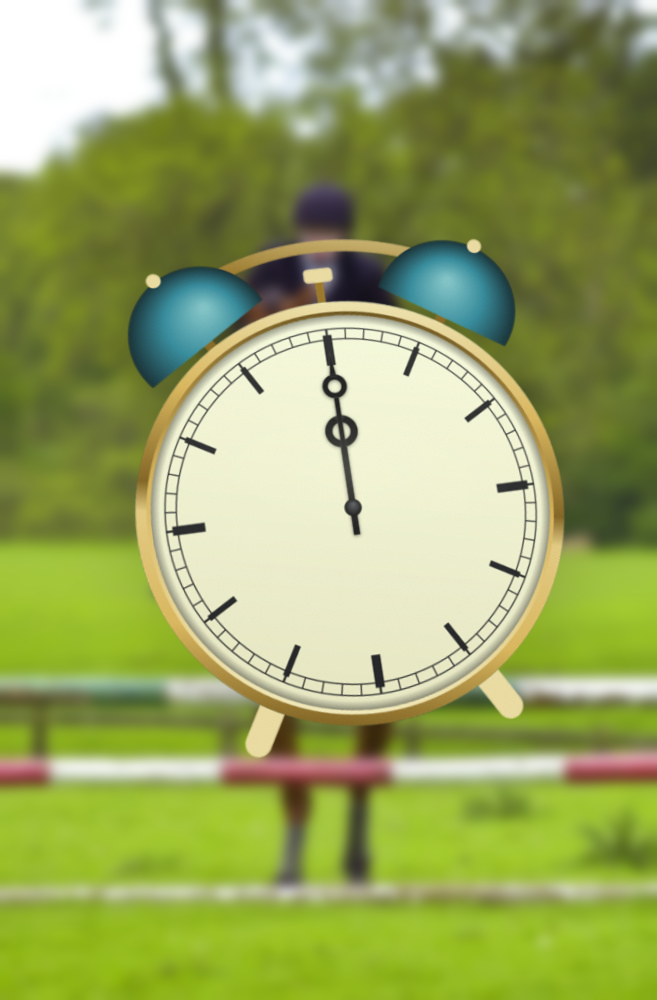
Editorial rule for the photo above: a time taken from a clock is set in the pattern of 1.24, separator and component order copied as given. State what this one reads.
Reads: 12.00
